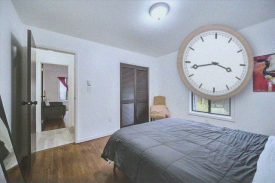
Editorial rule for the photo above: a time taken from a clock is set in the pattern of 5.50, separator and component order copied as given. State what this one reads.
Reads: 3.43
